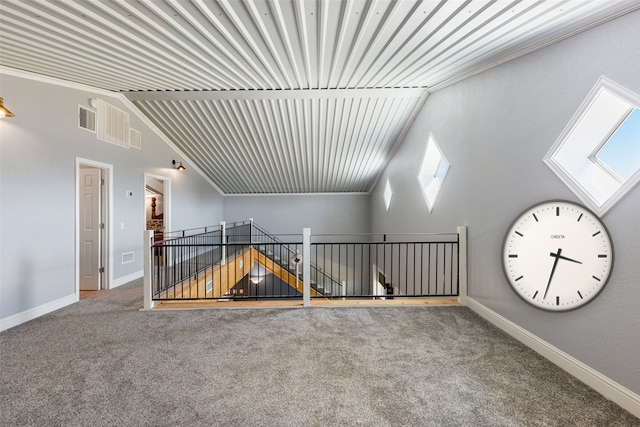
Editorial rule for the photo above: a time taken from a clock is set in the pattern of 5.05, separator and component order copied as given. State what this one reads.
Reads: 3.33
